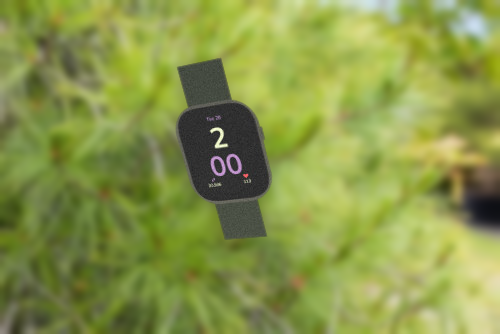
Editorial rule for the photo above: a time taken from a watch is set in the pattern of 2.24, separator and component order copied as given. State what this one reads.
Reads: 2.00
